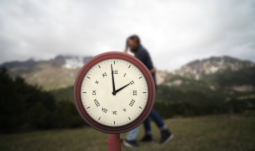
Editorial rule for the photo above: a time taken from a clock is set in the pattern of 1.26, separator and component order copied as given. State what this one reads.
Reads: 1.59
